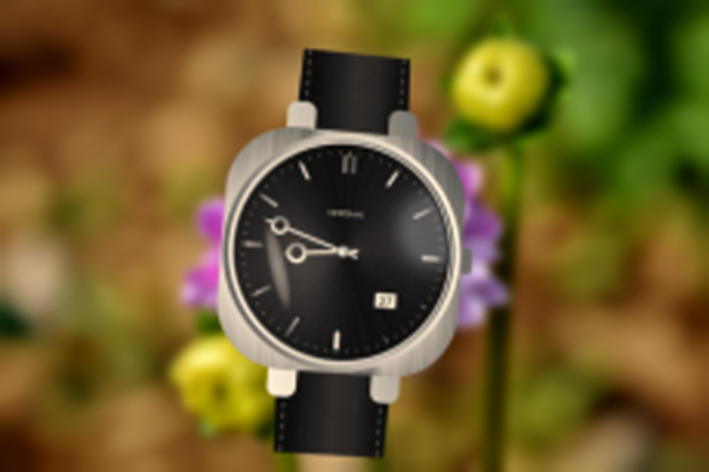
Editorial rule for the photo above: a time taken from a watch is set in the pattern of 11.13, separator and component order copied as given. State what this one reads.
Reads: 8.48
